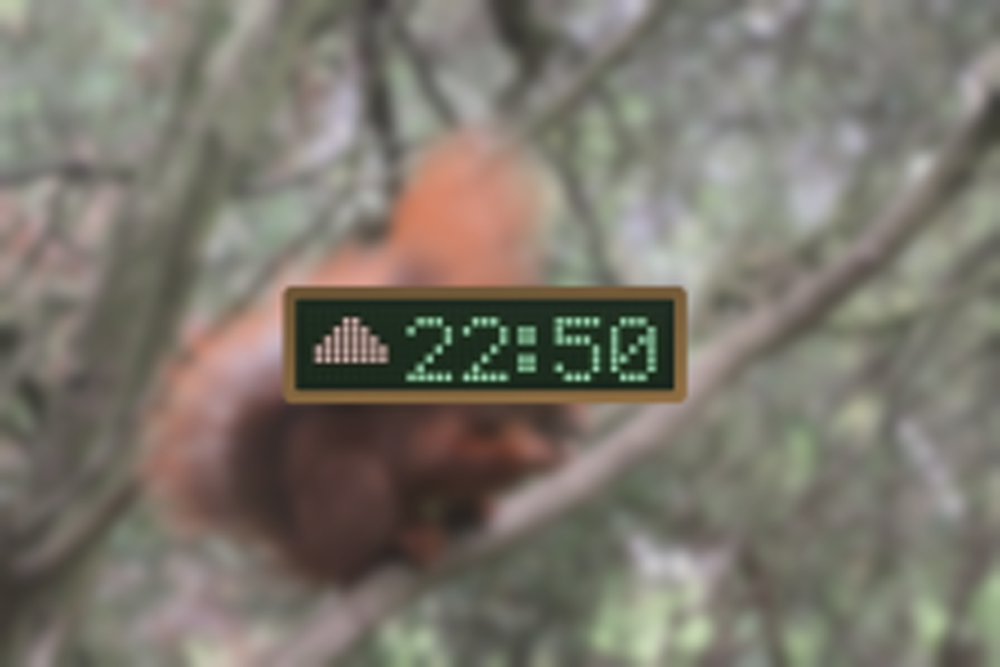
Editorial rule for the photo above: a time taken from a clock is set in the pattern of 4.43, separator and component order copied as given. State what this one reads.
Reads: 22.50
